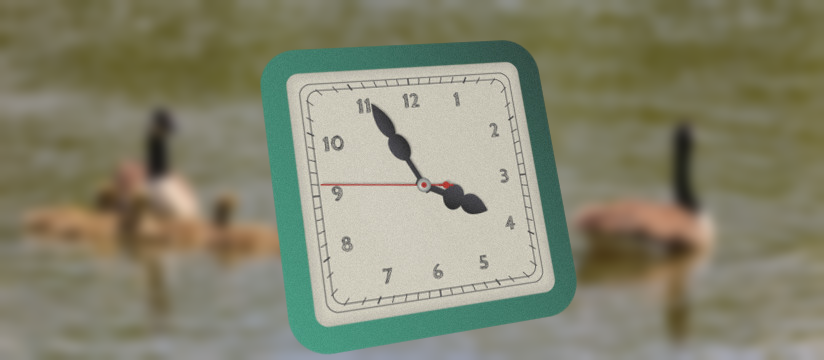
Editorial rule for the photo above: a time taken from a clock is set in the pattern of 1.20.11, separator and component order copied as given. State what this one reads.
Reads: 3.55.46
